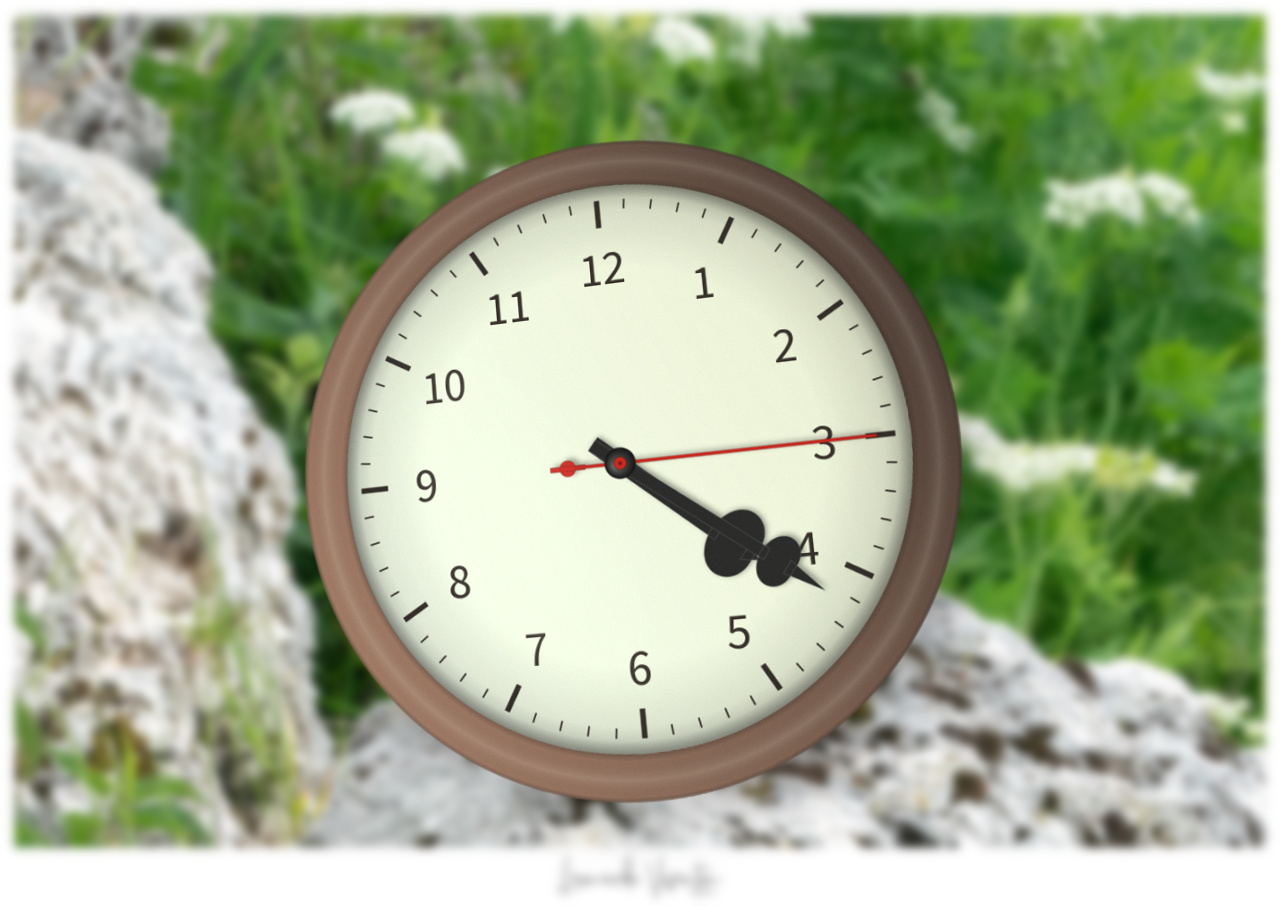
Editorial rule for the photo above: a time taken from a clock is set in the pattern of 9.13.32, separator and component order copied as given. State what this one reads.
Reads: 4.21.15
